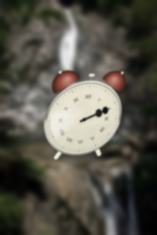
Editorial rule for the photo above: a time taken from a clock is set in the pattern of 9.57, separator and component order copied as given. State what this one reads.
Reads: 2.11
